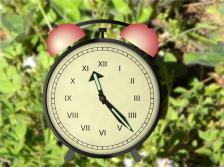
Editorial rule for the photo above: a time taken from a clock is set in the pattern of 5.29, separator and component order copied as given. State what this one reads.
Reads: 11.23
